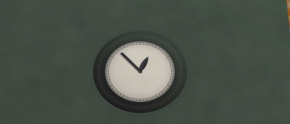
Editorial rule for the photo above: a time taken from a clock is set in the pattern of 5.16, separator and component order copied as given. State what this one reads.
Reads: 12.53
